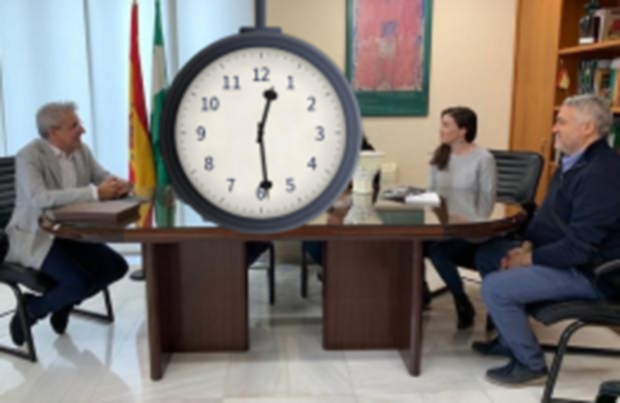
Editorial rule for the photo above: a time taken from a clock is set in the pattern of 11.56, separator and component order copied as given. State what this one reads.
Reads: 12.29
